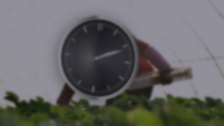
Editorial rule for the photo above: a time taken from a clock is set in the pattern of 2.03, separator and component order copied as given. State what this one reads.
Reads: 2.11
